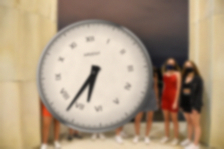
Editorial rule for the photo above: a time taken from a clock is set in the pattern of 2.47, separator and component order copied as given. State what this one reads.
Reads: 6.37
